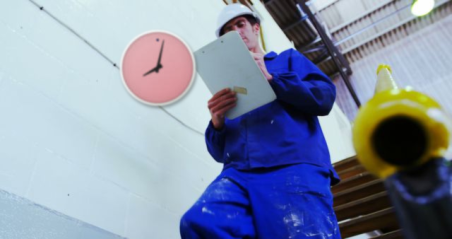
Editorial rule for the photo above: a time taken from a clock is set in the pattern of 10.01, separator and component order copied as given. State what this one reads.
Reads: 8.02
